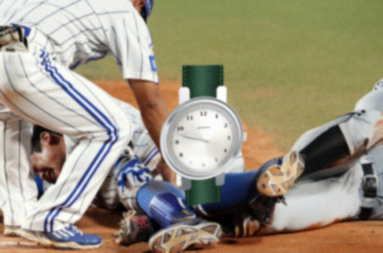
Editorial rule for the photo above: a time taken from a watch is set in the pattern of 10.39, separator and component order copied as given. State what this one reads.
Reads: 9.48
